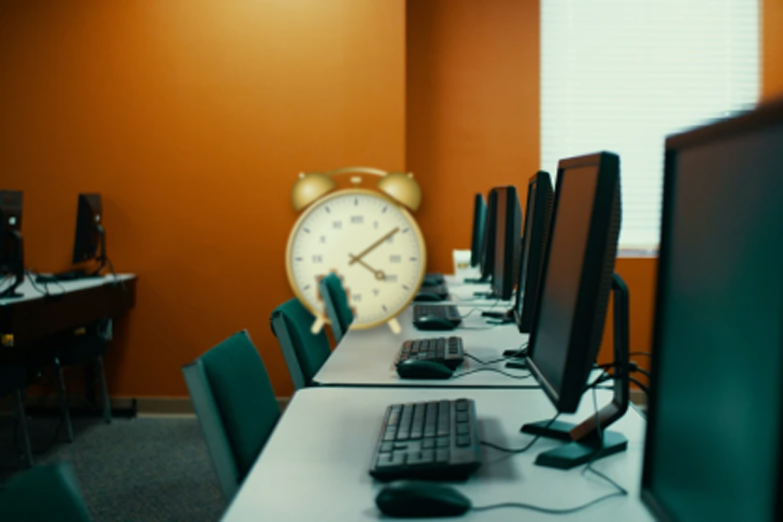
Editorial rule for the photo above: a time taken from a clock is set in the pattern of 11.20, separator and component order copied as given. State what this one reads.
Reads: 4.09
